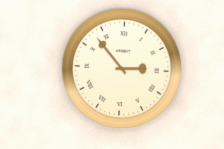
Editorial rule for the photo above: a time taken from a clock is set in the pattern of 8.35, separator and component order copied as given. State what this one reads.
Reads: 2.53
